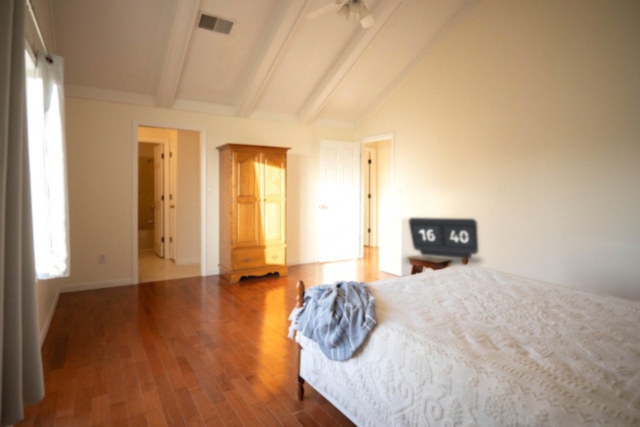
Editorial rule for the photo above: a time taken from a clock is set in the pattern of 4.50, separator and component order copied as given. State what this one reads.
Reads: 16.40
